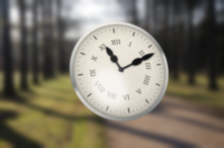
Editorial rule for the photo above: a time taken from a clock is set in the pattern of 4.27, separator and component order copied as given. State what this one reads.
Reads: 11.12
